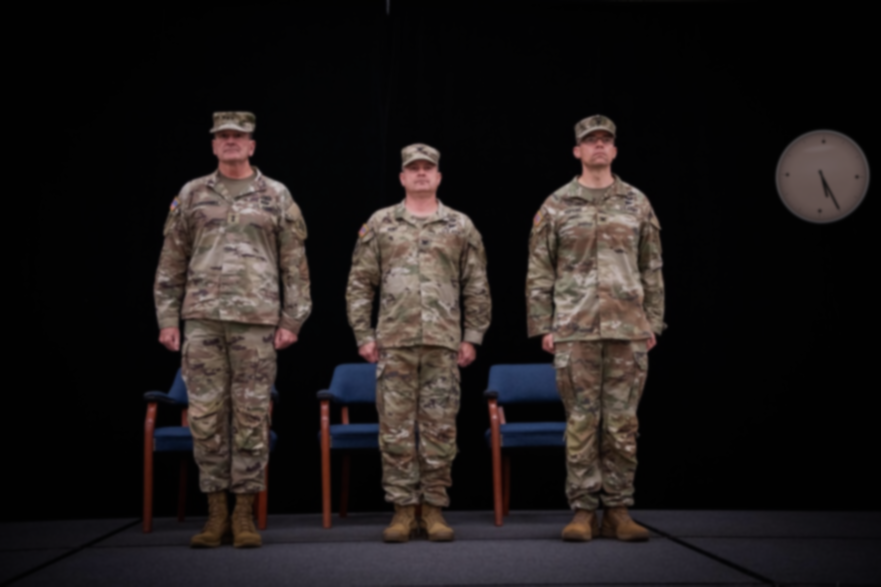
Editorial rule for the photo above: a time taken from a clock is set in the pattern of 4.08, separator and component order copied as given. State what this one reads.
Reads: 5.25
